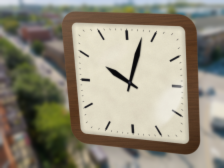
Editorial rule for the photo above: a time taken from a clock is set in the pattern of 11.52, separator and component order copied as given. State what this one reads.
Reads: 10.03
